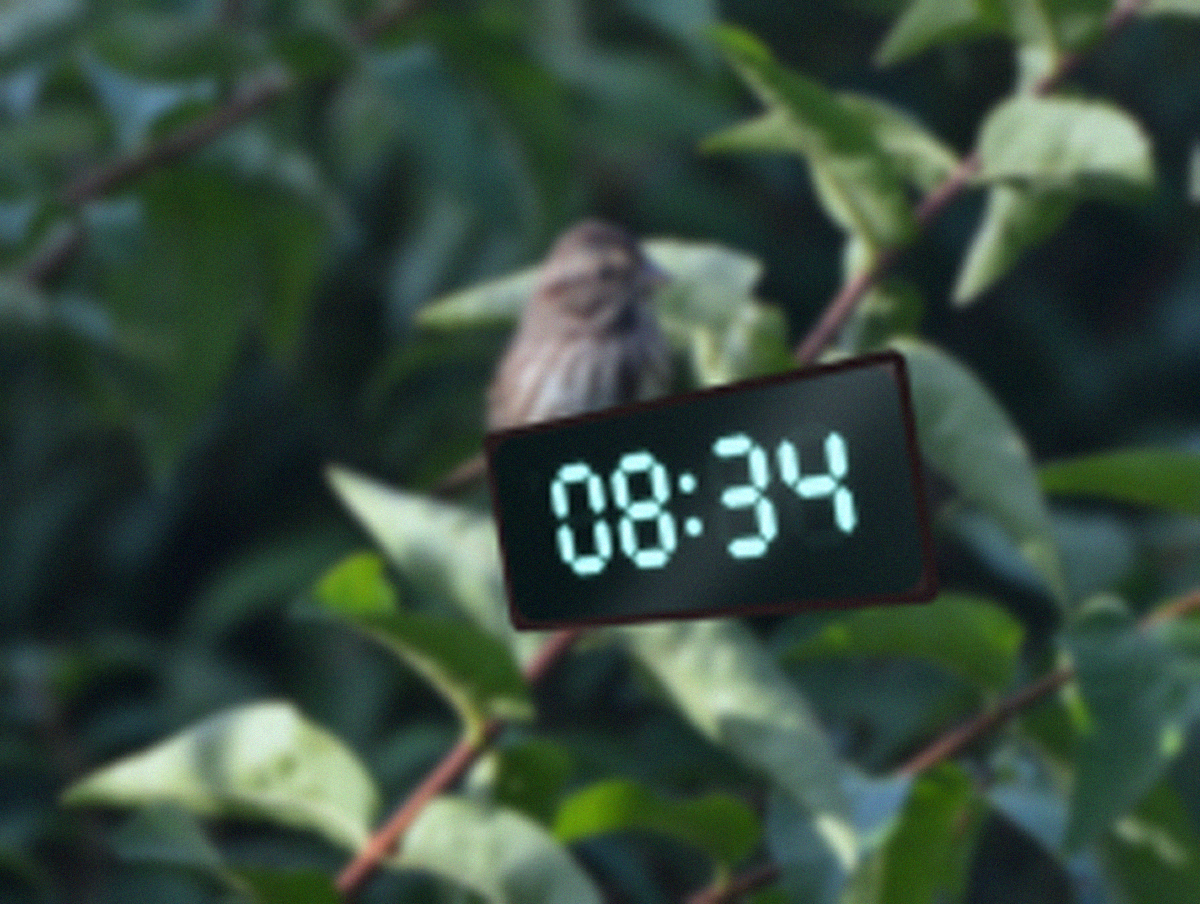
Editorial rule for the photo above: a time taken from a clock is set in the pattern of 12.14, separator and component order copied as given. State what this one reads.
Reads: 8.34
